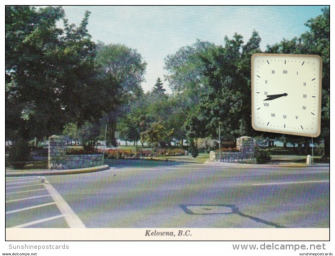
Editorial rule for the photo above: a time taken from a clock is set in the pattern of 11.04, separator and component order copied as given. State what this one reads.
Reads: 8.42
